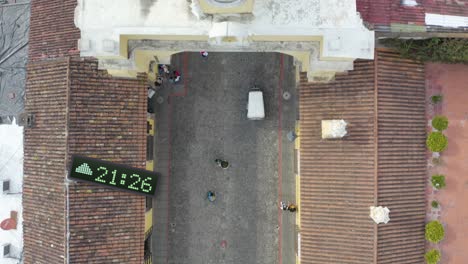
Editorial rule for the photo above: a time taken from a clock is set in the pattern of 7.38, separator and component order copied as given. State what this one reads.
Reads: 21.26
